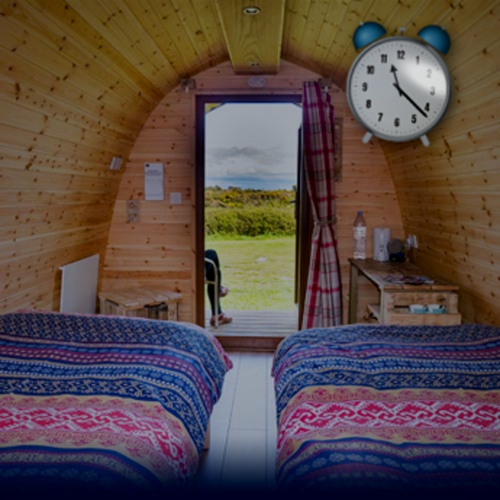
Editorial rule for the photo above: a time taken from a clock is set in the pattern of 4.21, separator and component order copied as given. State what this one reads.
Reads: 11.22
